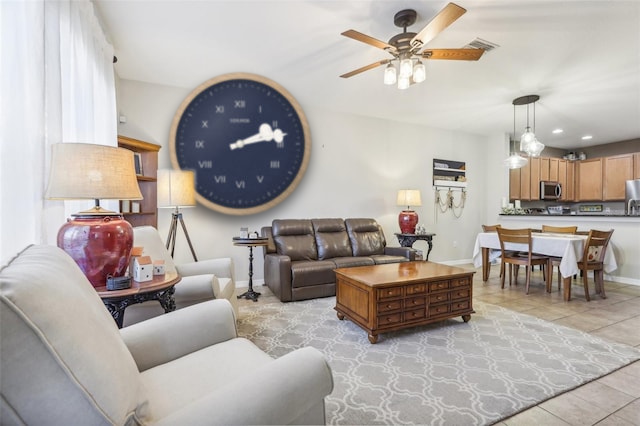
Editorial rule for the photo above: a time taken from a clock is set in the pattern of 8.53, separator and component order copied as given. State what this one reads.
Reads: 2.13
